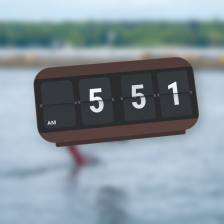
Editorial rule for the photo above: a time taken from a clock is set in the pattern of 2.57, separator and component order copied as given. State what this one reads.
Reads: 5.51
